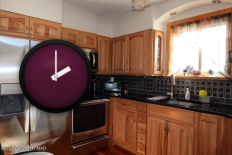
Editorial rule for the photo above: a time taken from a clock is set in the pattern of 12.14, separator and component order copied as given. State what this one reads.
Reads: 2.00
